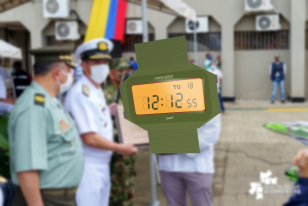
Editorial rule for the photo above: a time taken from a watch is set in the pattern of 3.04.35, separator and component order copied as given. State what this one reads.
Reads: 12.12.55
